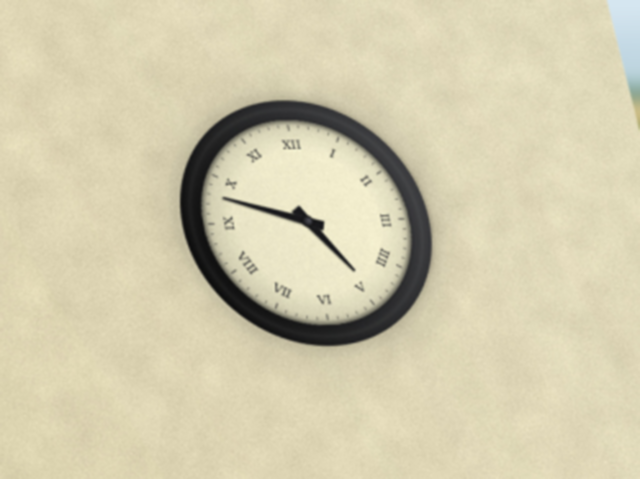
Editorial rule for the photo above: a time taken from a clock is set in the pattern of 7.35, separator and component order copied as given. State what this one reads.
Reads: 4.48
